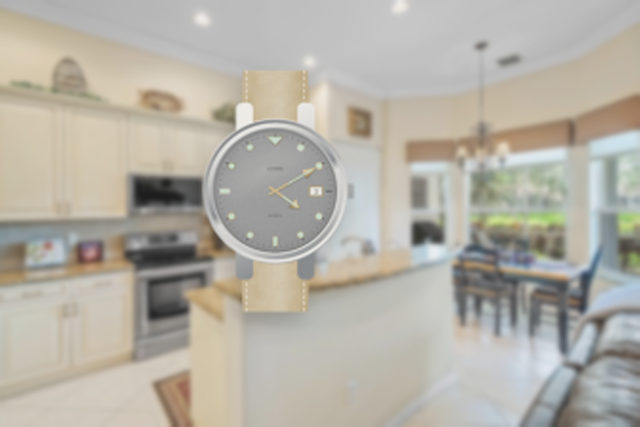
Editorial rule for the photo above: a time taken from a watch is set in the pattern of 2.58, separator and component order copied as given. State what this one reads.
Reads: 4.10
